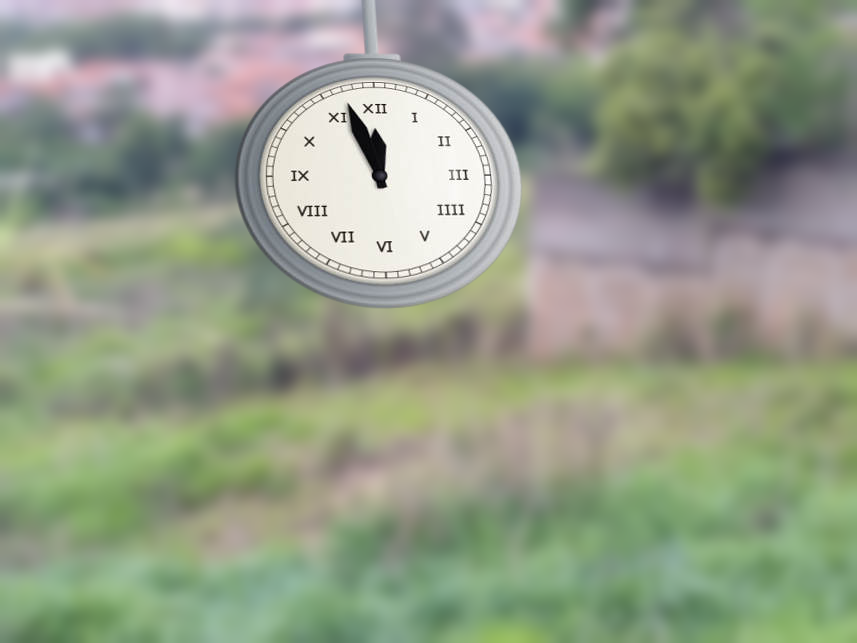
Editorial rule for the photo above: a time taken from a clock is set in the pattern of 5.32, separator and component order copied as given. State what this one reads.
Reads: 11.57
